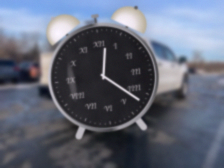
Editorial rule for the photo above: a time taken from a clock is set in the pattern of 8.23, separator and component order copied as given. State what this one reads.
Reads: 12.22
